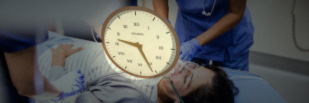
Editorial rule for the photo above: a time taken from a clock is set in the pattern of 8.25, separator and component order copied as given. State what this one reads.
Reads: 9.26
